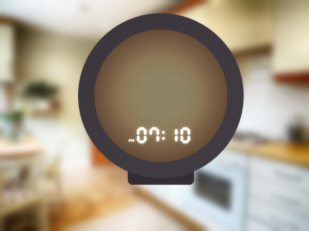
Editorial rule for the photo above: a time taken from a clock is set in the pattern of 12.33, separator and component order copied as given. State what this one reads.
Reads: 7.10
